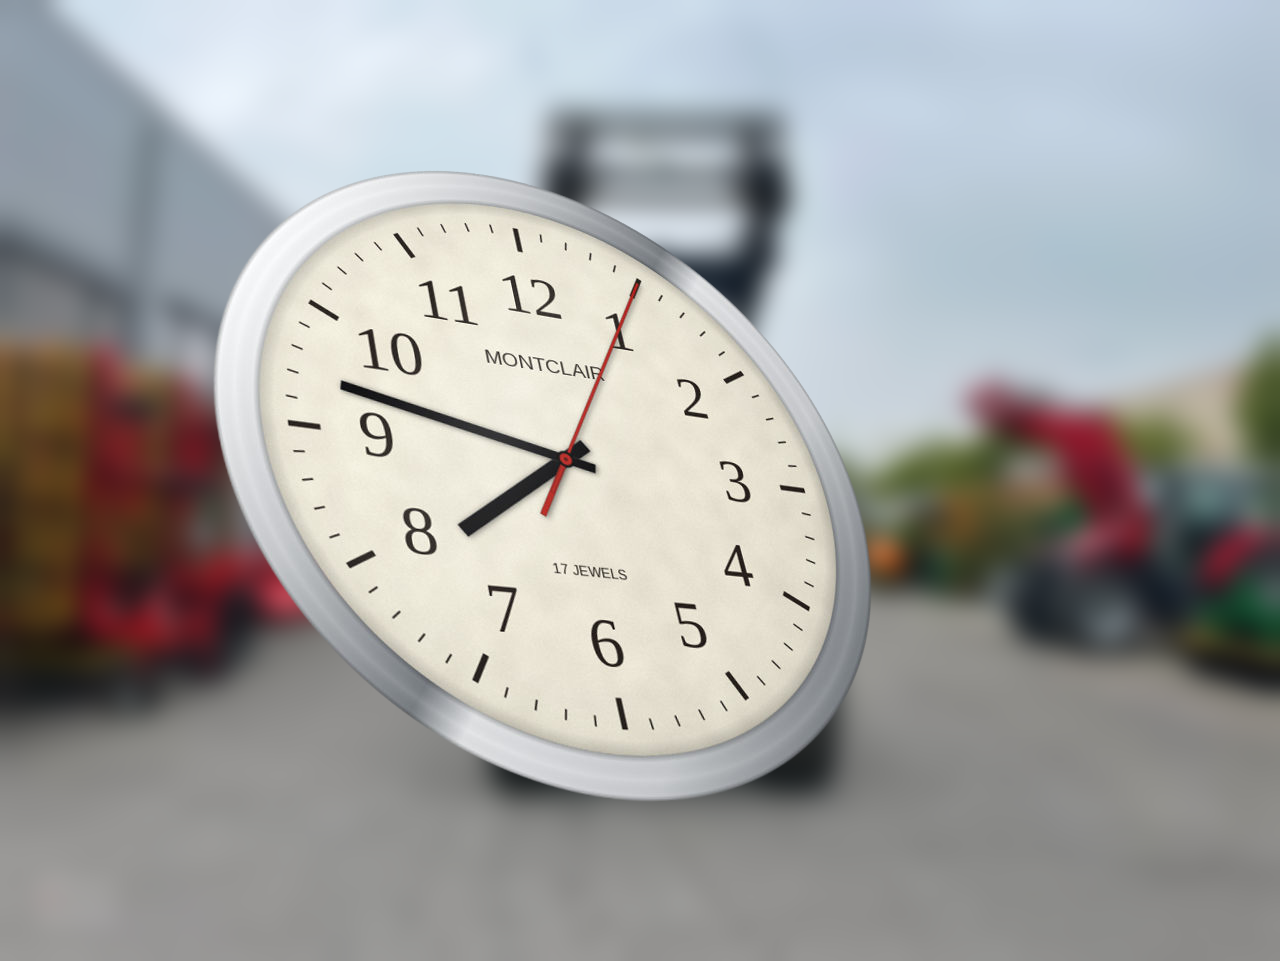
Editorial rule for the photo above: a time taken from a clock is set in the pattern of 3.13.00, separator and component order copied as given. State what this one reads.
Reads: 7.47.05
